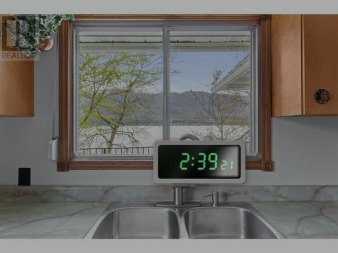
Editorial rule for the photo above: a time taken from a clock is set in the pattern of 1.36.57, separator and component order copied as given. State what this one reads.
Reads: 2.39.21
